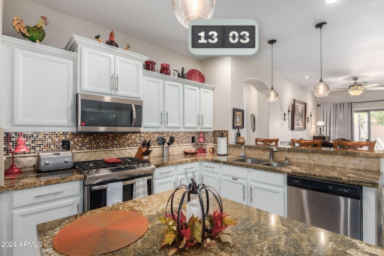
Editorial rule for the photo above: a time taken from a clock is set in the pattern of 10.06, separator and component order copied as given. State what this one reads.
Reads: 13.03
